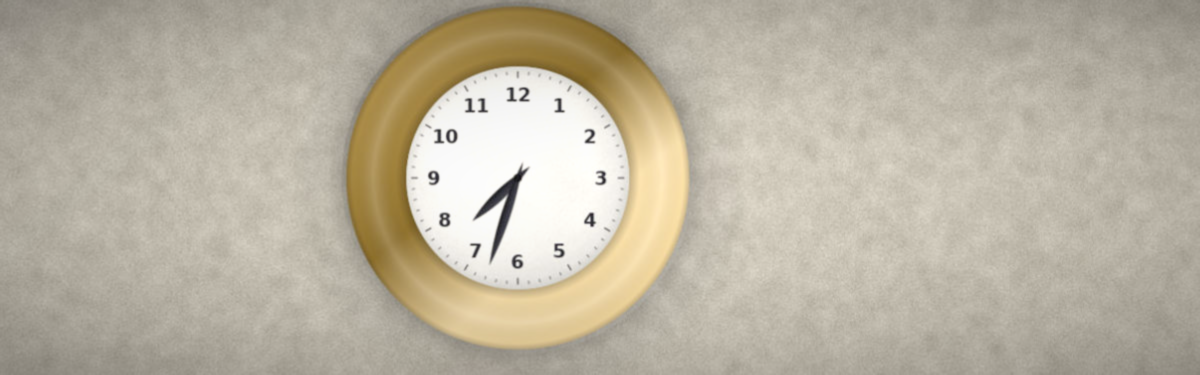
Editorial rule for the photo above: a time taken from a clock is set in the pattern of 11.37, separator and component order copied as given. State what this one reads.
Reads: 7.33
